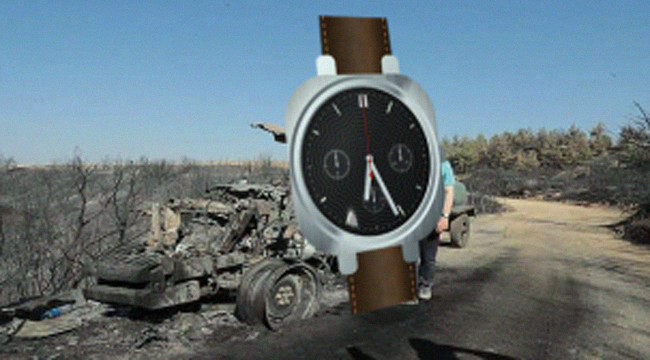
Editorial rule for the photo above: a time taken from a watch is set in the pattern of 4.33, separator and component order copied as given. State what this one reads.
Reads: 6.26
